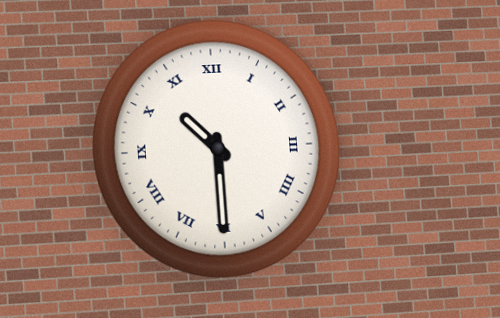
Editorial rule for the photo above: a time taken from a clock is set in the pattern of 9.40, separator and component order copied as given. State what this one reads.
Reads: 10.30
